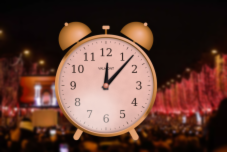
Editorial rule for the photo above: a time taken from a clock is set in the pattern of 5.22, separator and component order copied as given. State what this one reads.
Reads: 12.07
